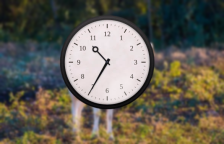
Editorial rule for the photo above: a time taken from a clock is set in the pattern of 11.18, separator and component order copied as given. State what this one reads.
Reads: 10.35
